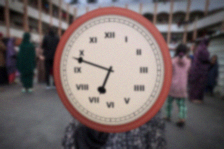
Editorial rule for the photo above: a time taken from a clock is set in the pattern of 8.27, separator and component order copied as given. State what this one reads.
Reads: 6.48
